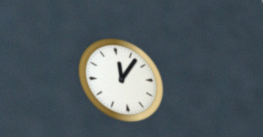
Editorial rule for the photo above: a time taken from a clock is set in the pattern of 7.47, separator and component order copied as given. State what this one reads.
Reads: 12.07
